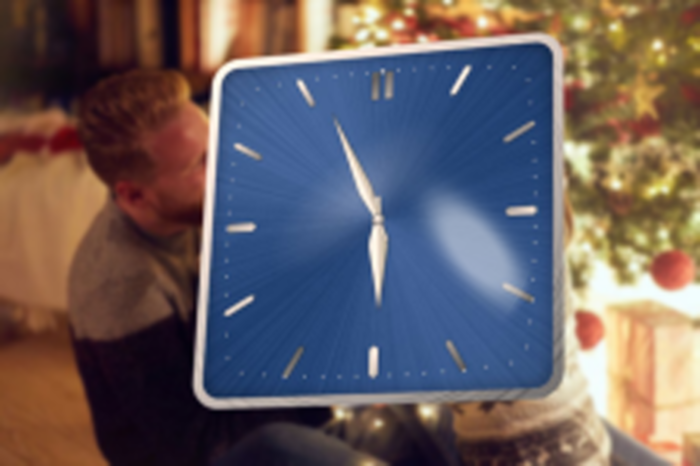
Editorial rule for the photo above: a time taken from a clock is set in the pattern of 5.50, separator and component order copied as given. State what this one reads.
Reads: 5.56
